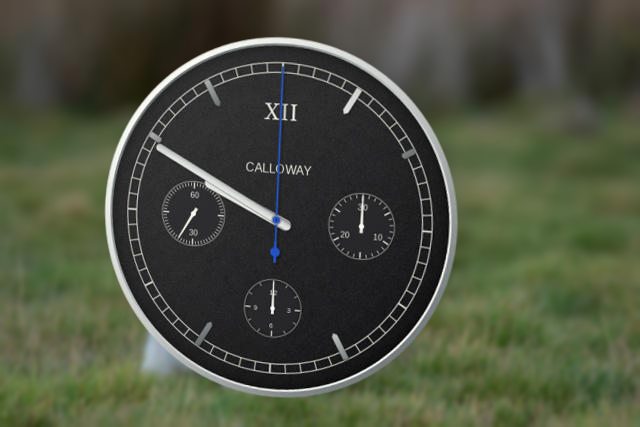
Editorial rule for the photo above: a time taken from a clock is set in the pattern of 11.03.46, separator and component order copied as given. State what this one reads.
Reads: 9.49.35
